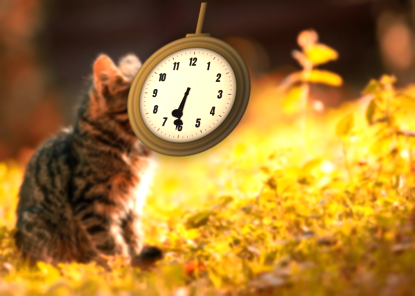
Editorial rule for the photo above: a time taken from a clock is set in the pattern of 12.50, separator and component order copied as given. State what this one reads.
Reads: 6.31
